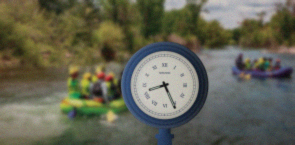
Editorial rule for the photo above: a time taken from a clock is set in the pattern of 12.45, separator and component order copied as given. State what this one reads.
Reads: 8.26
